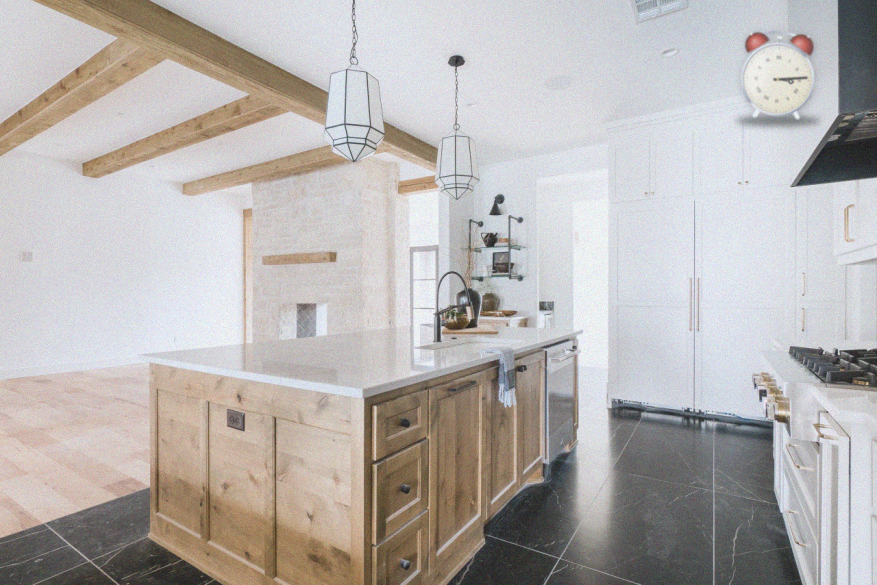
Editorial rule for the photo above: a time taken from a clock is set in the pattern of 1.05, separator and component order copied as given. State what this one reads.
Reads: 3.14
